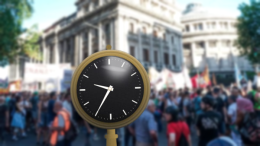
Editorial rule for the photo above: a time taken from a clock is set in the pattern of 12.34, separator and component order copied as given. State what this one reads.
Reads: 9.35
